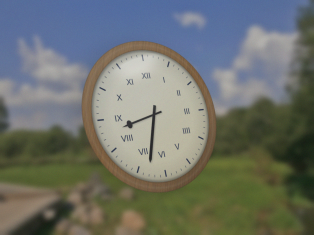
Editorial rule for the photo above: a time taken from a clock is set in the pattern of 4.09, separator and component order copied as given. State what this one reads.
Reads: 8.33
